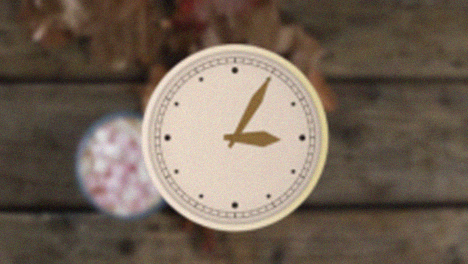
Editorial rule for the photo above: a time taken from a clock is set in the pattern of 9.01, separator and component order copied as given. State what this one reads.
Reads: 3.05
